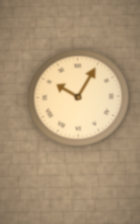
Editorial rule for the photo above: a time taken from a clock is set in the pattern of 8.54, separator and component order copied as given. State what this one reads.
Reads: 10.05
